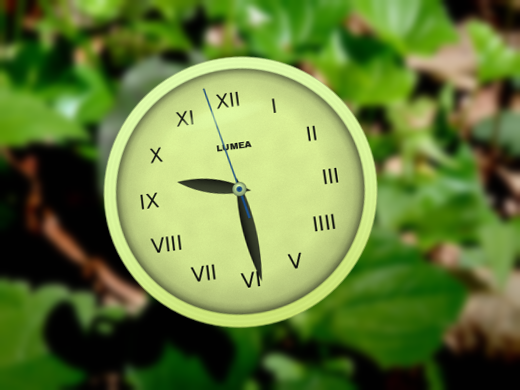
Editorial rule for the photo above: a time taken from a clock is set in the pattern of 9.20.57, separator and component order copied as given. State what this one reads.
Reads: 9.28.58
